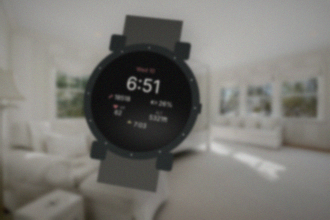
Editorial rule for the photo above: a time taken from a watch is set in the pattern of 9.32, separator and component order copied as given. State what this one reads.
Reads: 6.51
